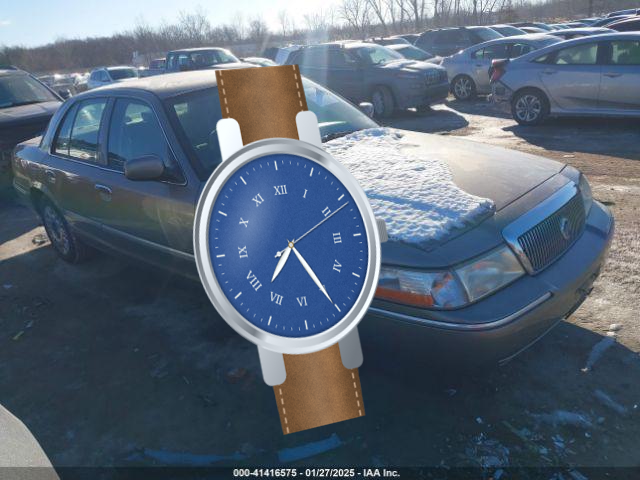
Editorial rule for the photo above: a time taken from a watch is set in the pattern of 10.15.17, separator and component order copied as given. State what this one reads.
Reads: 7.25.11
